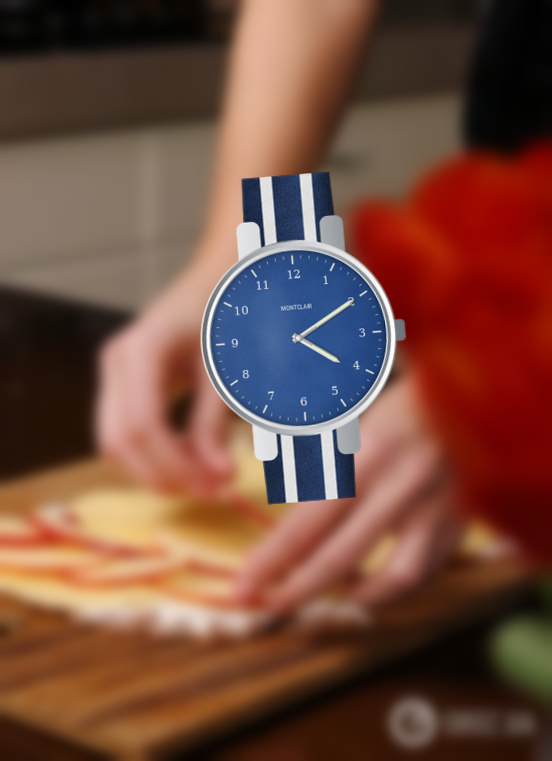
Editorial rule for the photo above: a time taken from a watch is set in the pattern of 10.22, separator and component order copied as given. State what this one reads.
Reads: 4.10
